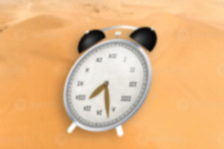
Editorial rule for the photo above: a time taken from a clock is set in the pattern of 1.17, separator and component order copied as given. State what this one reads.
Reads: 7.27
